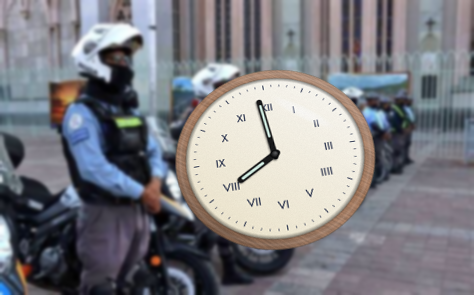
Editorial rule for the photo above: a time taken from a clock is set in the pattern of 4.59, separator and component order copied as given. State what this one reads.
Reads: 7.59
